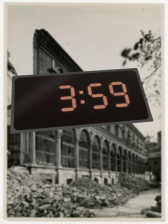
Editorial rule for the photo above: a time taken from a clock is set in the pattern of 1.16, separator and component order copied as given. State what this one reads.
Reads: 3.59
